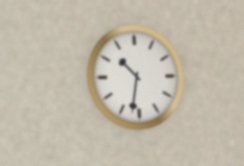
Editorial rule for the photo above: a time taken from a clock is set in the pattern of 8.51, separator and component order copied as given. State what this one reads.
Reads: 10.32
